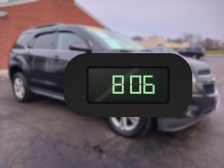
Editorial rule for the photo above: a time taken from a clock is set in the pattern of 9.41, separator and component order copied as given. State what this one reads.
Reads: 8.06
